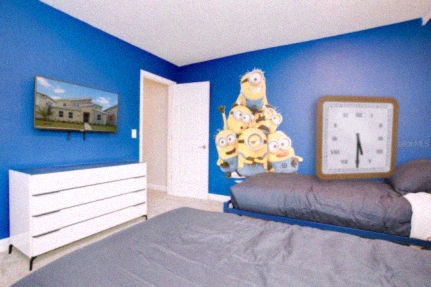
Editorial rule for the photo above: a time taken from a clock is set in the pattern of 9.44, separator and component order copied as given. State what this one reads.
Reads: 5.30
